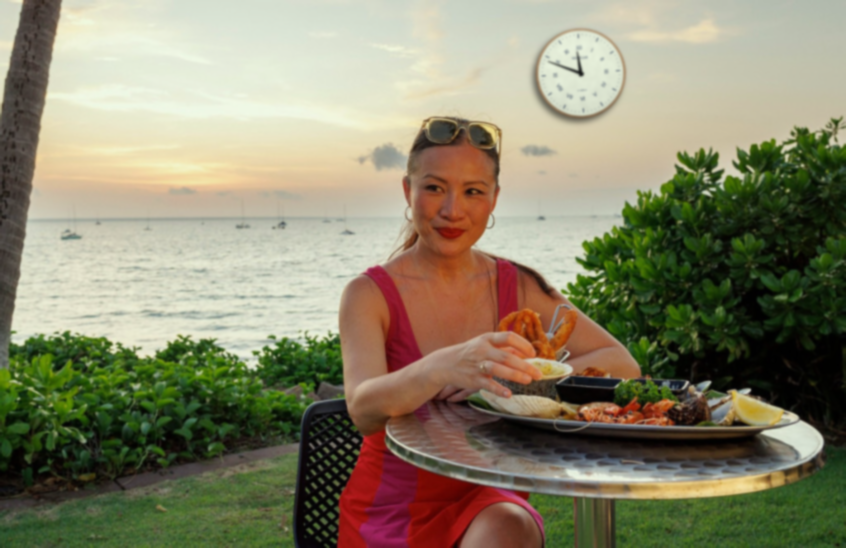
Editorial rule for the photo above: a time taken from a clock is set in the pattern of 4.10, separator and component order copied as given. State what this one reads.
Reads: 11.49
